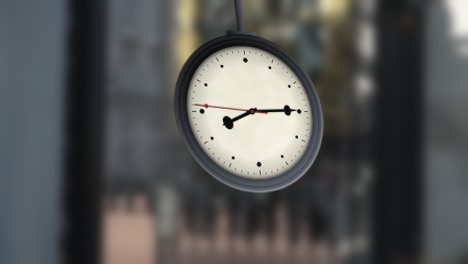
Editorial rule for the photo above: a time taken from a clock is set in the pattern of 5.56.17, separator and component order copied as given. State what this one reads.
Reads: 8.14.46
